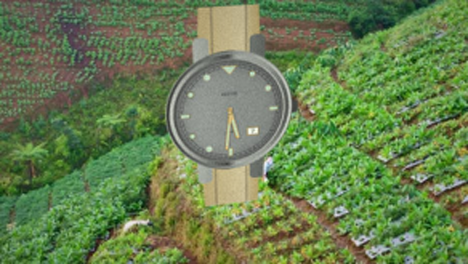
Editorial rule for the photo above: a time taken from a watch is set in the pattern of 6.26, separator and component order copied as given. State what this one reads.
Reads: 5.31
